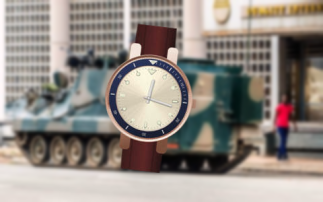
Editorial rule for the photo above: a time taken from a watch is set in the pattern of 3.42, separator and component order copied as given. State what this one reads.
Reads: 12.17
